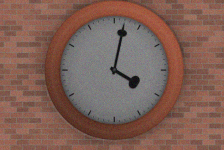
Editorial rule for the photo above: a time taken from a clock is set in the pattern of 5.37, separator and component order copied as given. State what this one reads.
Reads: 4.02
